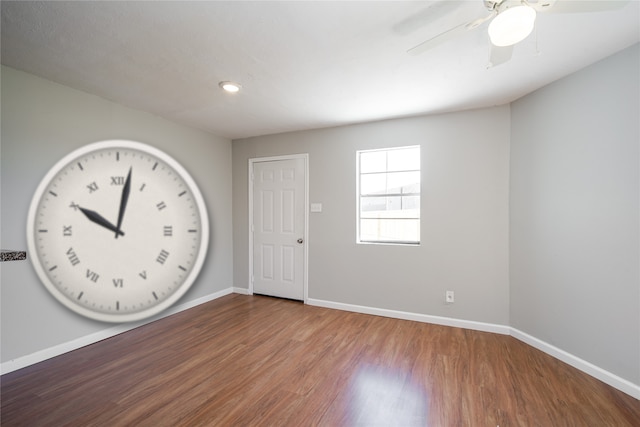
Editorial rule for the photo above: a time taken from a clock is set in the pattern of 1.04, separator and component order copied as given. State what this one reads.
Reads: 10.02
